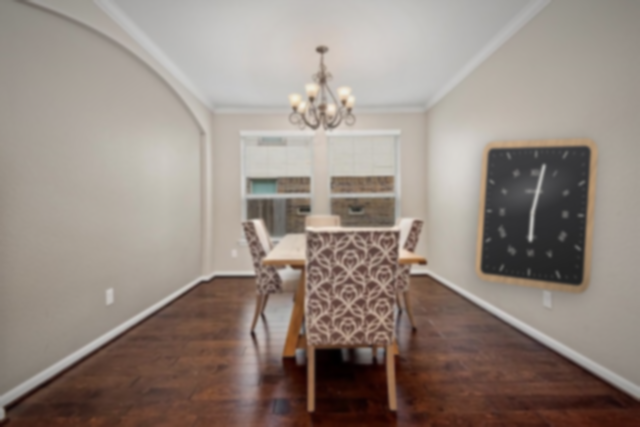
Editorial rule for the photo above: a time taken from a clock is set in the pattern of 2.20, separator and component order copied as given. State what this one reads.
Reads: 6.02
